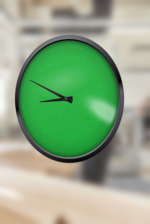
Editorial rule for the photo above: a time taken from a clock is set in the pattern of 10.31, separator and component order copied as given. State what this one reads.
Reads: 8.49
